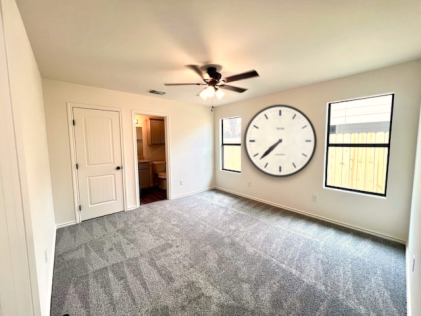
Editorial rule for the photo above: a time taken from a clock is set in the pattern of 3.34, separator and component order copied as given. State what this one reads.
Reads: 7.38
